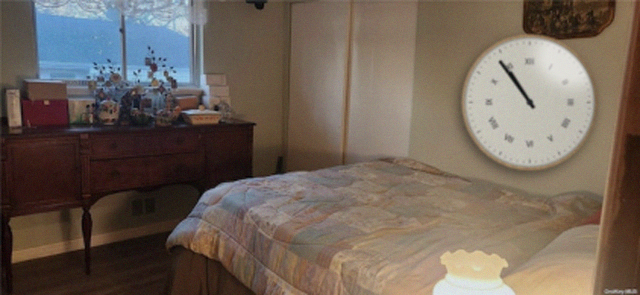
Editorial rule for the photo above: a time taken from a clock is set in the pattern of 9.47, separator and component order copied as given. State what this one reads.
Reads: 10.54
